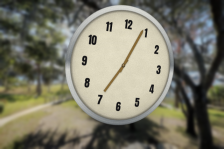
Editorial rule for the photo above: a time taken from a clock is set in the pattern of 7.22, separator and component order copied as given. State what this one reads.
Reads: 7.04
